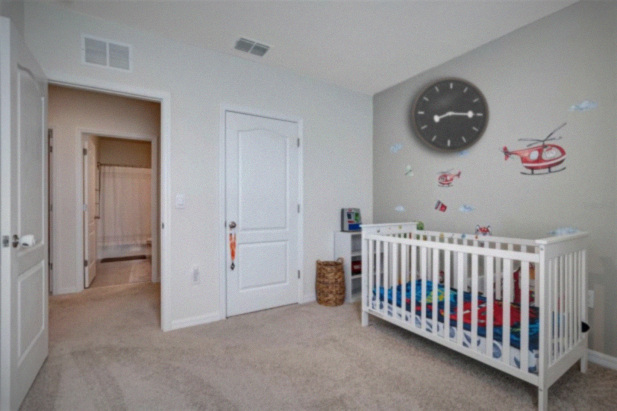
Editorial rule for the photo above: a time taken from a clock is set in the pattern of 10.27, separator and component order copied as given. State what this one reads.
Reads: 8.15
